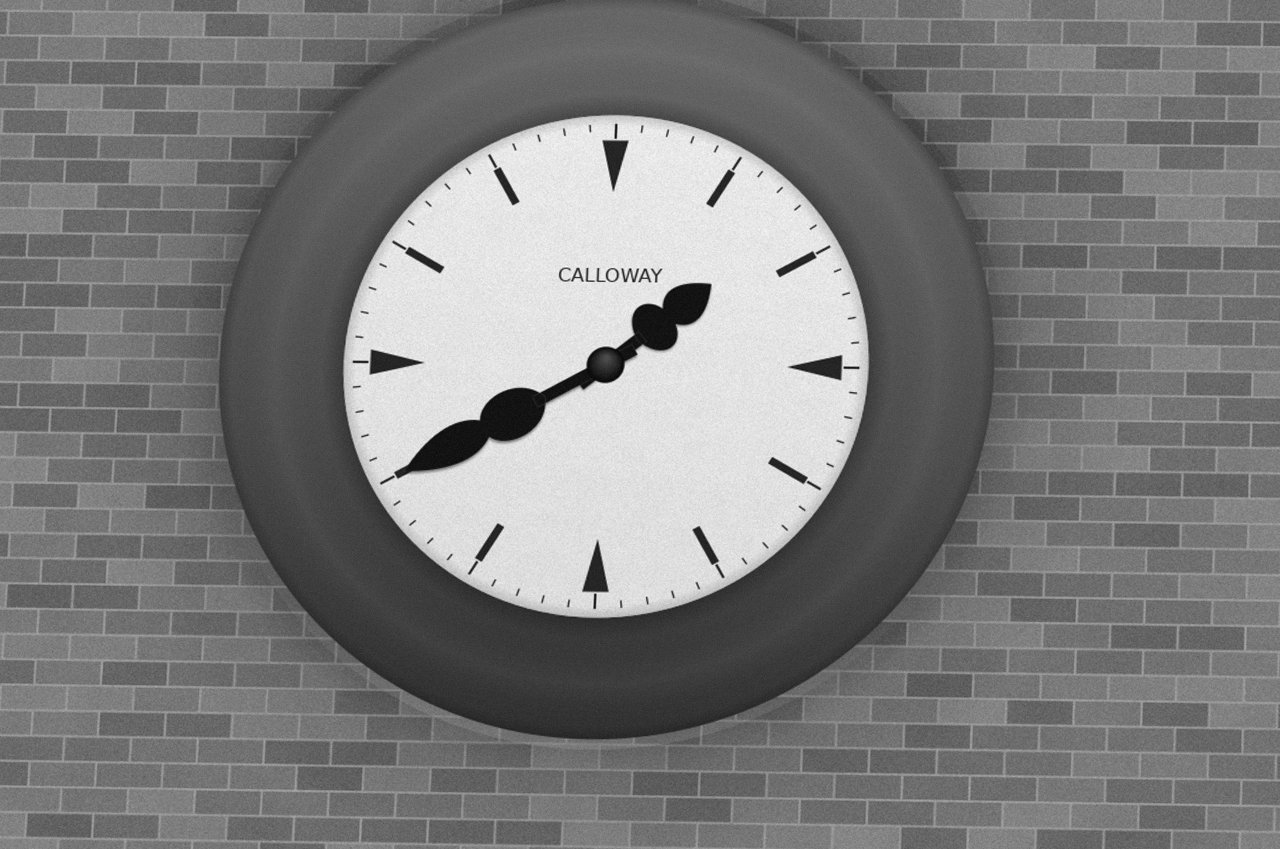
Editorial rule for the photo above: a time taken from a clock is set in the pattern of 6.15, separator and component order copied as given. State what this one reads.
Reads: 1.40
